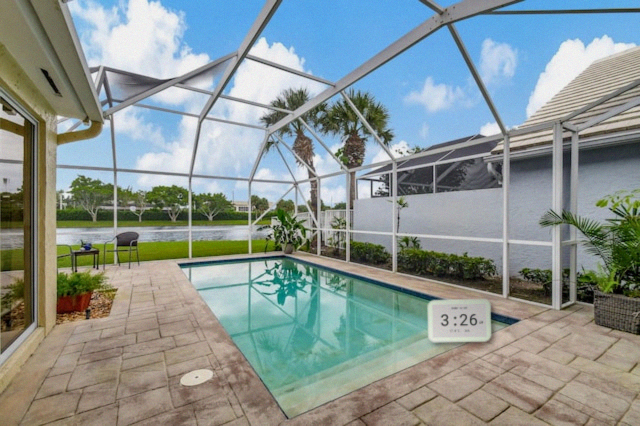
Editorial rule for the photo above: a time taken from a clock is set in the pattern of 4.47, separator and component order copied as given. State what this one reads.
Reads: 3.26
